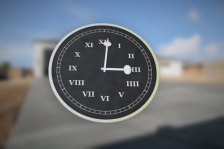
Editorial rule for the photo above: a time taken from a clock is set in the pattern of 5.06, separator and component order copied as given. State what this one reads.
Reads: 3.01
